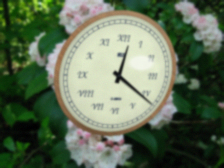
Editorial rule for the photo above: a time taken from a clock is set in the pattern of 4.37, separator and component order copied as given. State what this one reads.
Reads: 12.21
